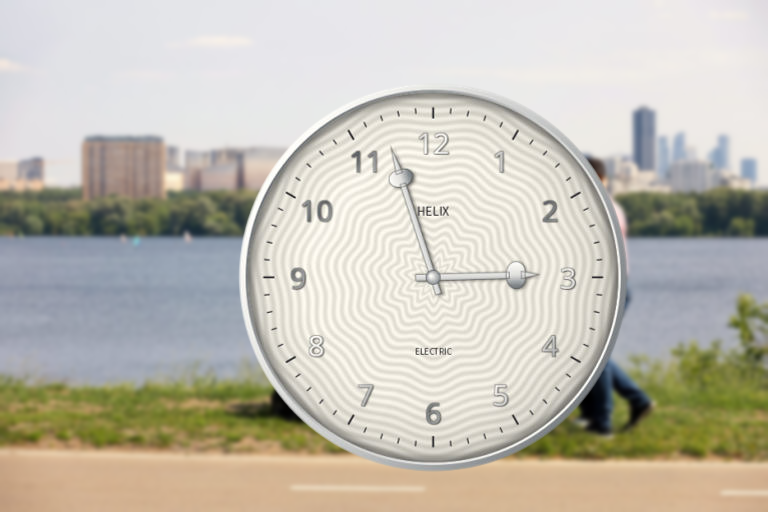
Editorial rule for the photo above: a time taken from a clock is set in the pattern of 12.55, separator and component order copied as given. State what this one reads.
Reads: 2.57
